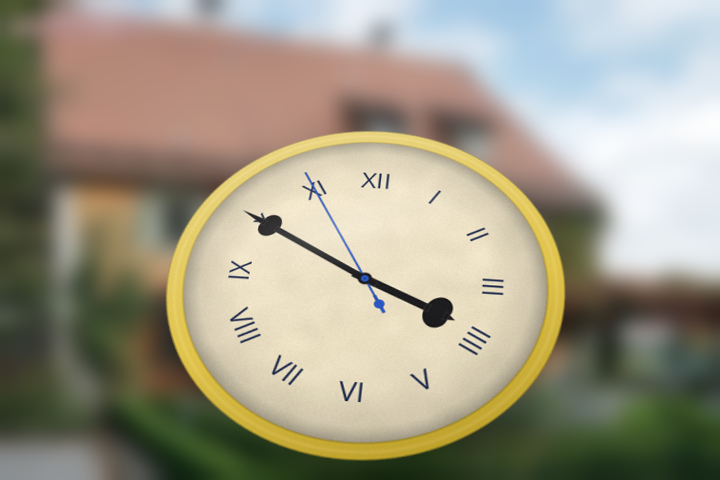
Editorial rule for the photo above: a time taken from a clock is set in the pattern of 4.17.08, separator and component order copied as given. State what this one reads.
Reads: 3.49.55
